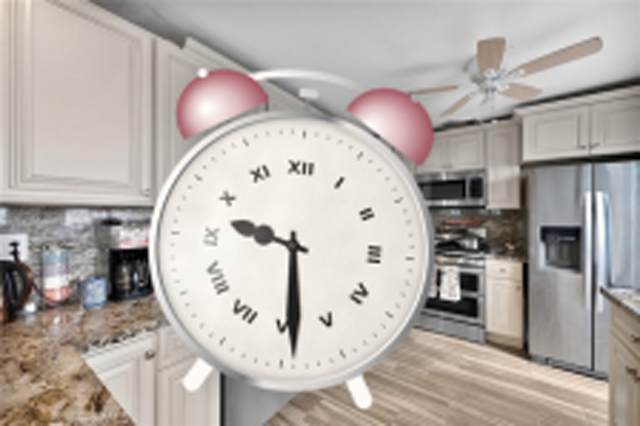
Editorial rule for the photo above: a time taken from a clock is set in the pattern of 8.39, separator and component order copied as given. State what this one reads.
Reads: 9.29
